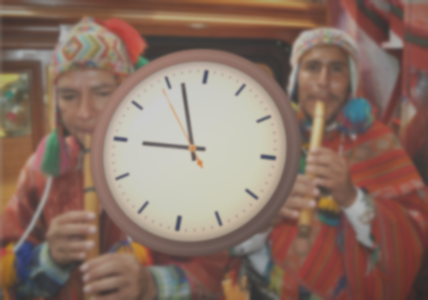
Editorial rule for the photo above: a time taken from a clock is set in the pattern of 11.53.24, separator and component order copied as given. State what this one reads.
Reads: 8.56.54
